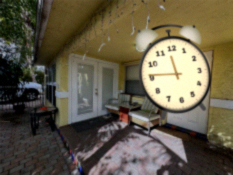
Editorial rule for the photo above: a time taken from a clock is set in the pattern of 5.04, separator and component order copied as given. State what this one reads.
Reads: 11.46
